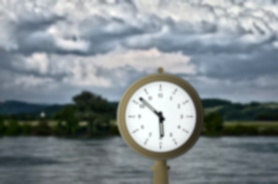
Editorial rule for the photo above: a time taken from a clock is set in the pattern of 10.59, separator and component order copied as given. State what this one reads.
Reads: 5.52
